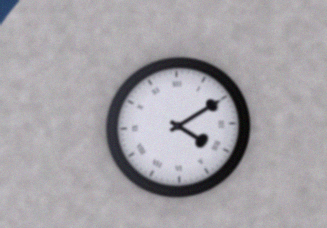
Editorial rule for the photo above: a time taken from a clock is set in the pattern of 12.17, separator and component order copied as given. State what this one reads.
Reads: 4.10
